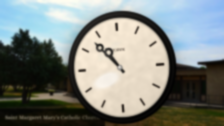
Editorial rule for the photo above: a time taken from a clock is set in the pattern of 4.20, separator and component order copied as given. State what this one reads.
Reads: 10.53
